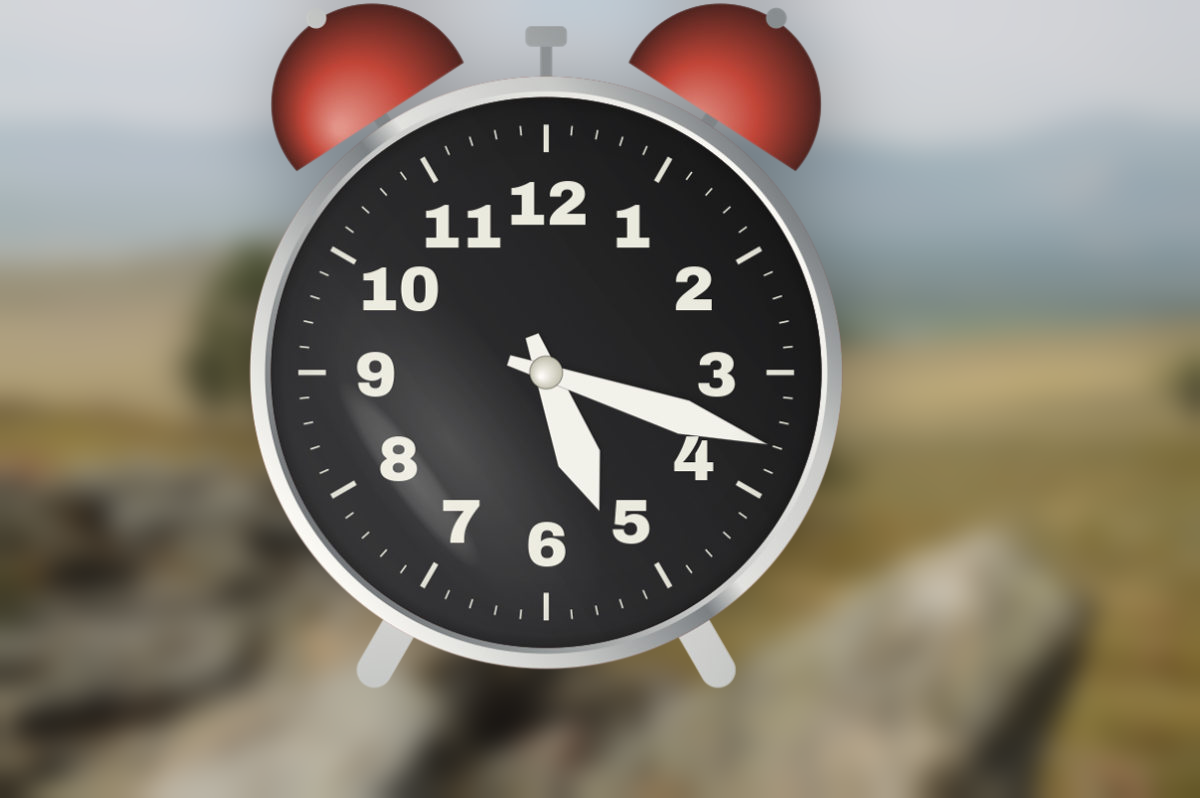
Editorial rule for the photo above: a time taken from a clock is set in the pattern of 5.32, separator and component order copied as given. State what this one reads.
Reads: 5.18
